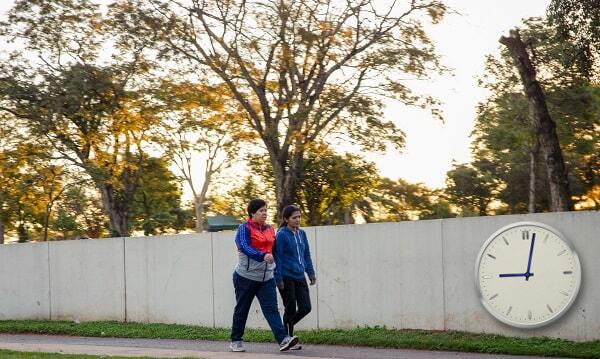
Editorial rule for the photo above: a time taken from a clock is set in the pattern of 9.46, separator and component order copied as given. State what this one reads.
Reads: 9.02
